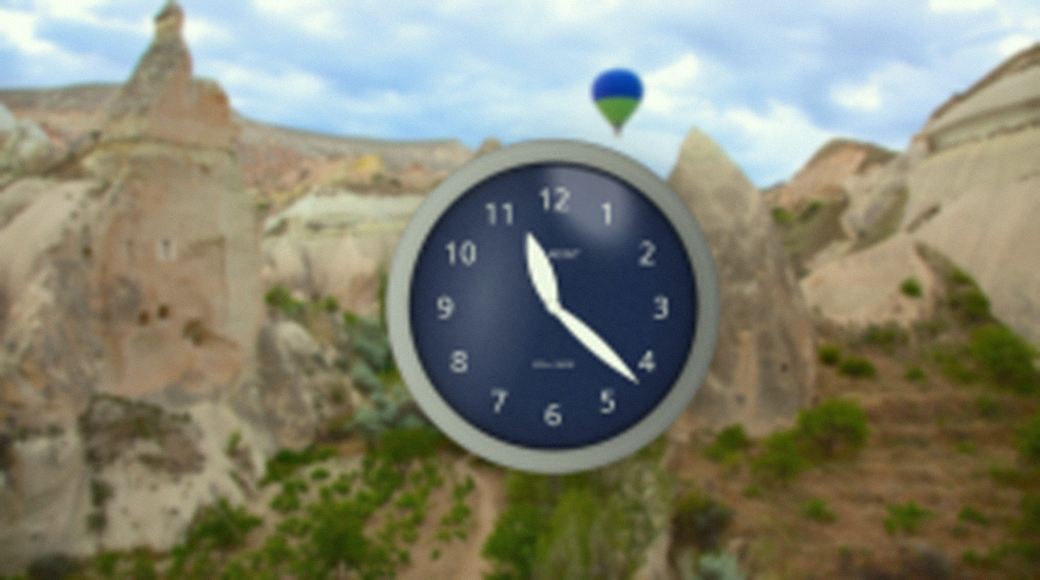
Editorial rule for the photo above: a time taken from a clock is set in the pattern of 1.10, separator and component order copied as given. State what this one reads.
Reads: 11.22
